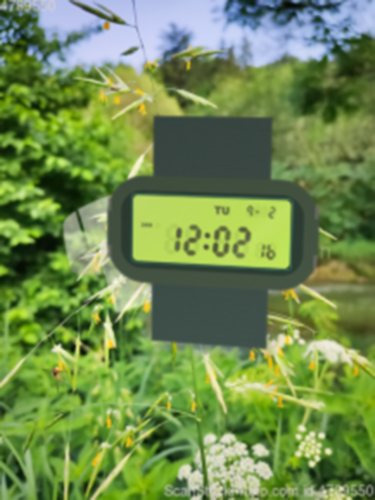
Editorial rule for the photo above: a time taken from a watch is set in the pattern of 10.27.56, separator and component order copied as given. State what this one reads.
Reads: 12.02.16
